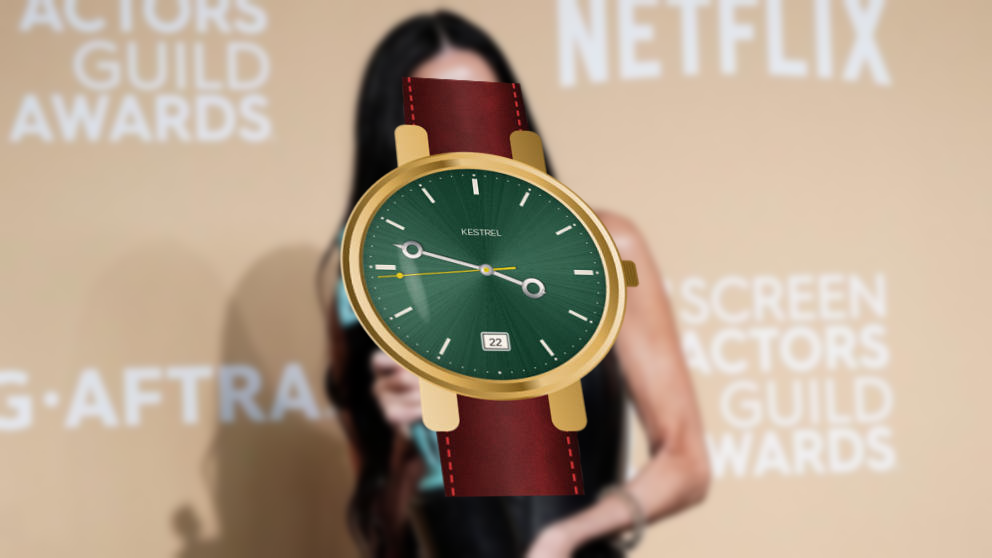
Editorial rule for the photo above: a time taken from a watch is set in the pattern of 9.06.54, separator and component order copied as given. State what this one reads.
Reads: 3.47.44
